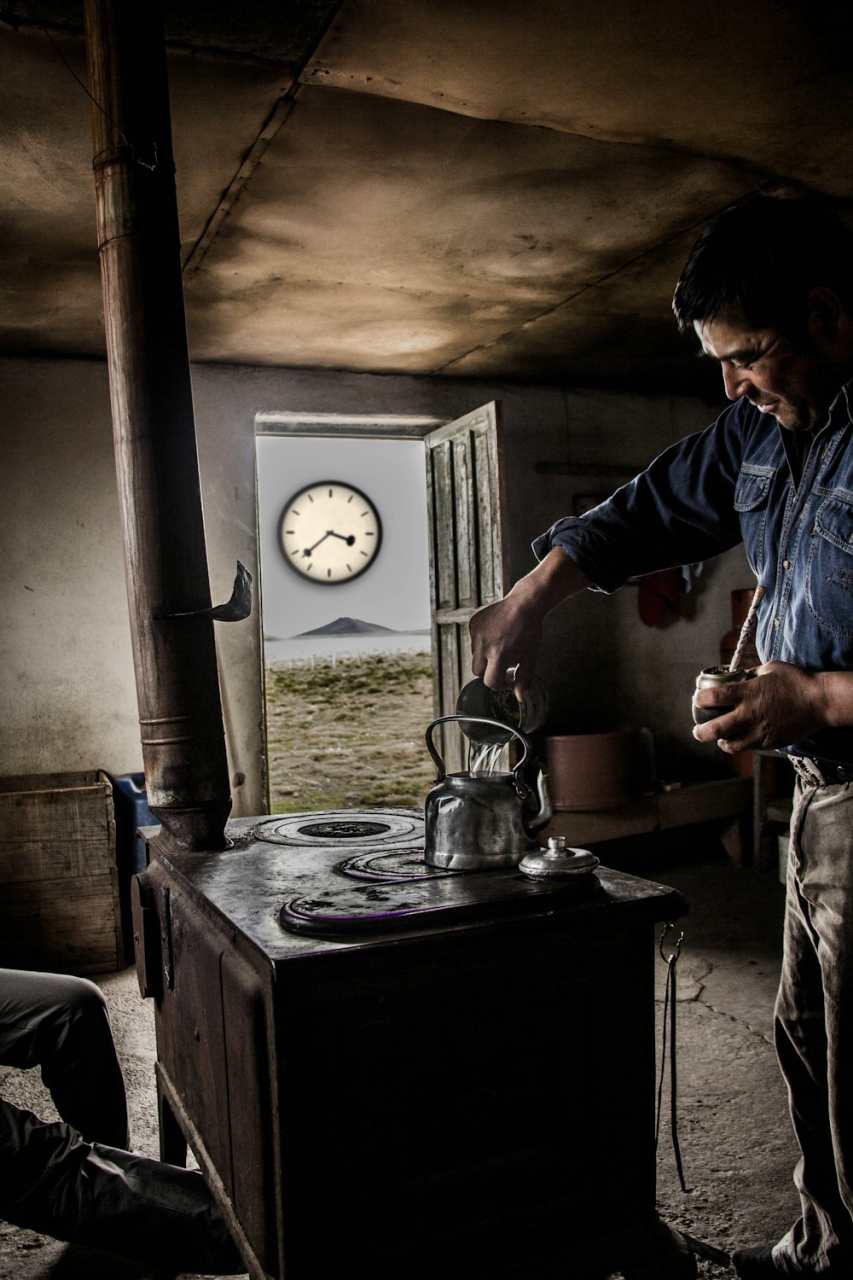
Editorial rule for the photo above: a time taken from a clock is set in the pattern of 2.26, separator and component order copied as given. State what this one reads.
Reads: 3.38
